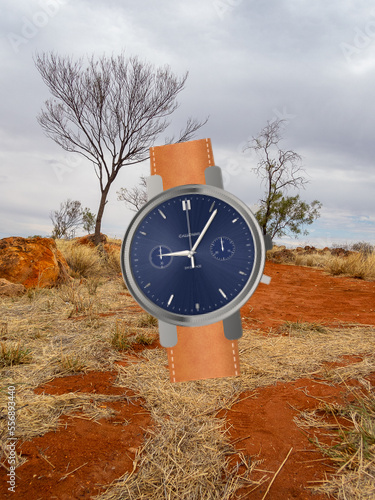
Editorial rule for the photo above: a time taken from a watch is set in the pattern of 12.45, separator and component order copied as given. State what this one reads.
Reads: 9.06
